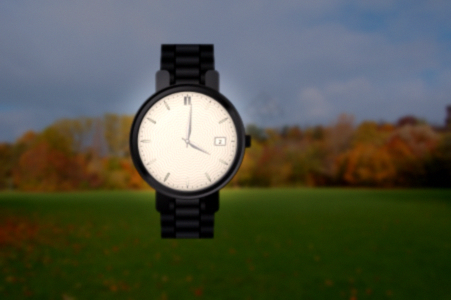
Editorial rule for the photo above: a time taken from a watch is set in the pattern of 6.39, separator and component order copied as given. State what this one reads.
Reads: 4.01
